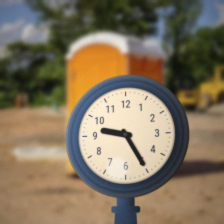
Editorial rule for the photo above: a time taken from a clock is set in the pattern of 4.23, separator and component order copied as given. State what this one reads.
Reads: 9.25
